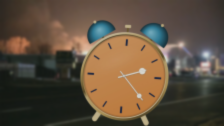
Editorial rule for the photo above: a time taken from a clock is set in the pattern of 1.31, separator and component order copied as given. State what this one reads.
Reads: 2.23
